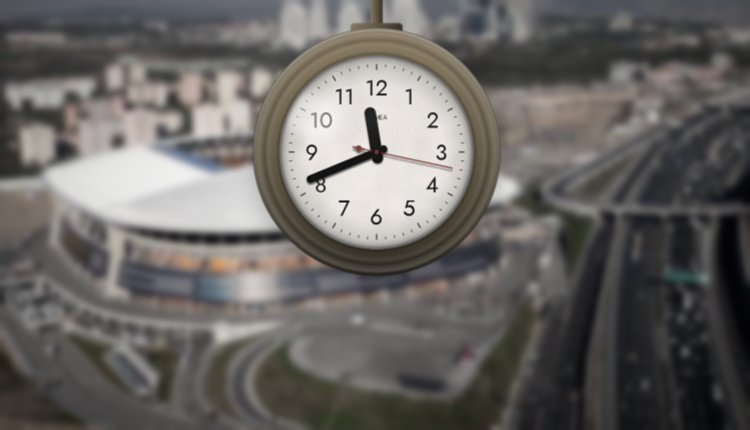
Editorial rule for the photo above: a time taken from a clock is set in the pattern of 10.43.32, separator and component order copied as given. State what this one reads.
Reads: 11.41.17
